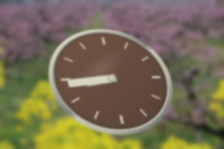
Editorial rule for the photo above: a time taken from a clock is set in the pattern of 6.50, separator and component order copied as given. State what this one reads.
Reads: 8.44
